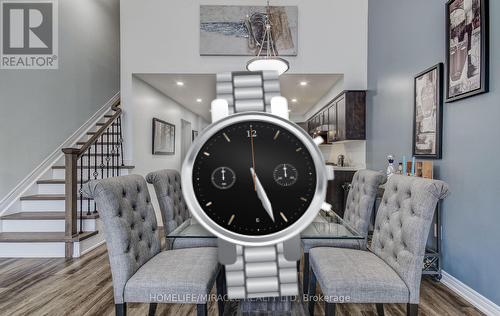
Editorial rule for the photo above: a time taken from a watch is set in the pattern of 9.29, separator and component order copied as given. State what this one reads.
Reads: 5.27
